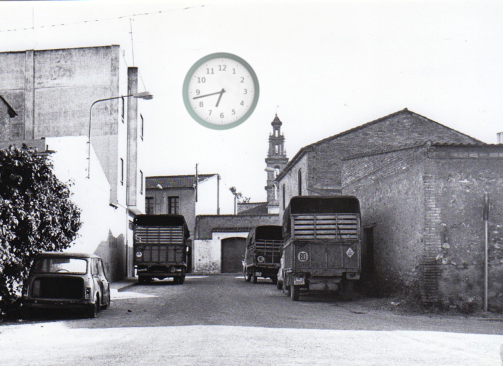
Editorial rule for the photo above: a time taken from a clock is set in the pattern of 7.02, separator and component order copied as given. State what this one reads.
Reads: 6.43
